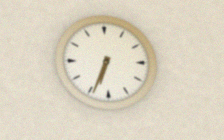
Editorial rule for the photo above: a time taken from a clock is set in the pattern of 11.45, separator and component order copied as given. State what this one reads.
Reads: 6.34
